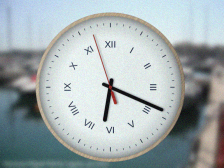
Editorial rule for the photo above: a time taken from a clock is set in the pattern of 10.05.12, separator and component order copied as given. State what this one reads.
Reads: 6.18.57
